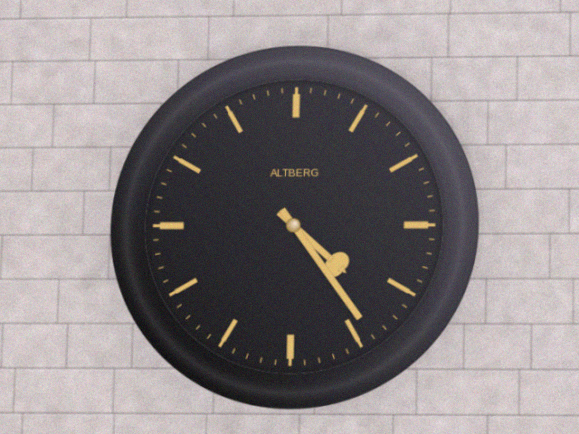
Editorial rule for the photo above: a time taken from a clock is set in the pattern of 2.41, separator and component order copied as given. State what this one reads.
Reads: 4.24
